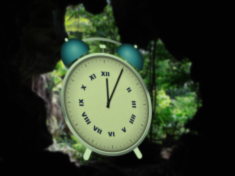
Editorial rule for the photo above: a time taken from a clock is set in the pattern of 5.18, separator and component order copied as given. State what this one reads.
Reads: 12.05
